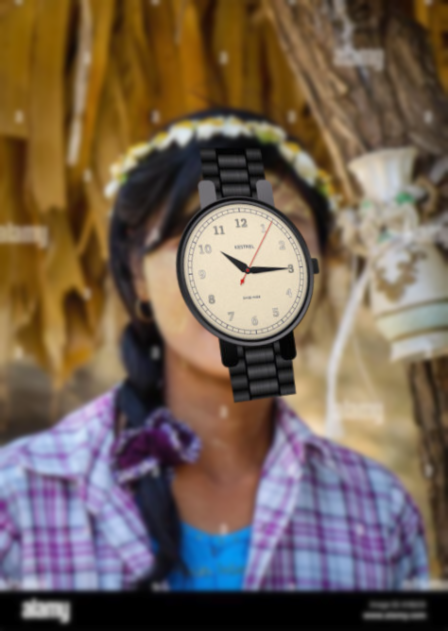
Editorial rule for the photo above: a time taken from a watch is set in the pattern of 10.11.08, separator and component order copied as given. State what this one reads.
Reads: 10.15.06
